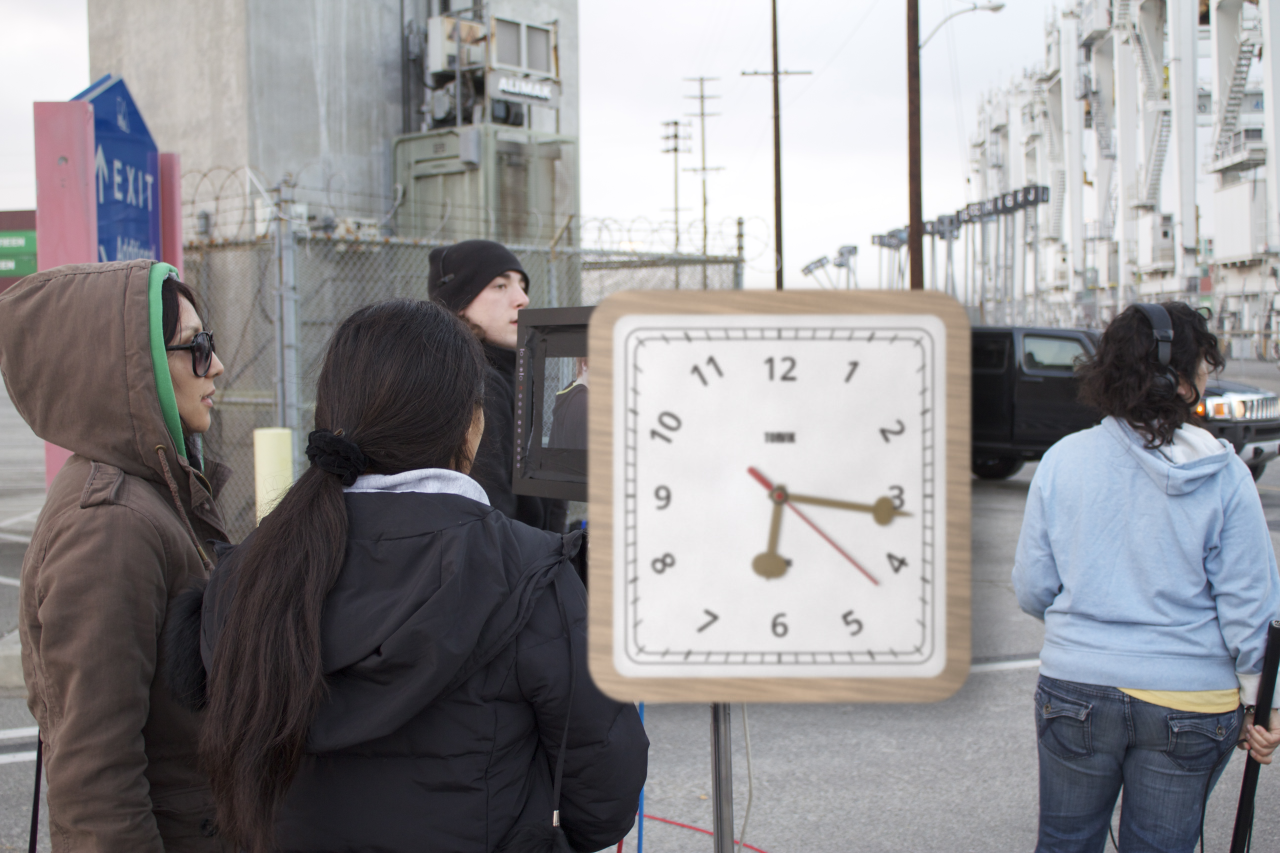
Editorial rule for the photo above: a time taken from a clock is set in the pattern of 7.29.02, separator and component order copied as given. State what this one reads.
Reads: 6.16.22
